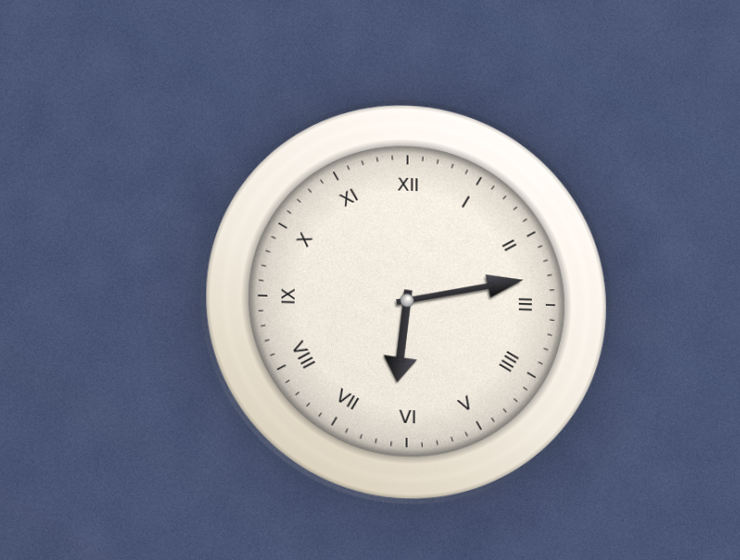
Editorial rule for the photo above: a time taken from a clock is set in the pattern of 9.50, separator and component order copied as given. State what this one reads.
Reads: 6.13
